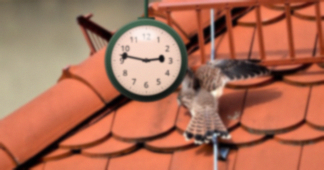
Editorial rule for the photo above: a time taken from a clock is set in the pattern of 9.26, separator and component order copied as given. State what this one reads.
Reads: 2.47
